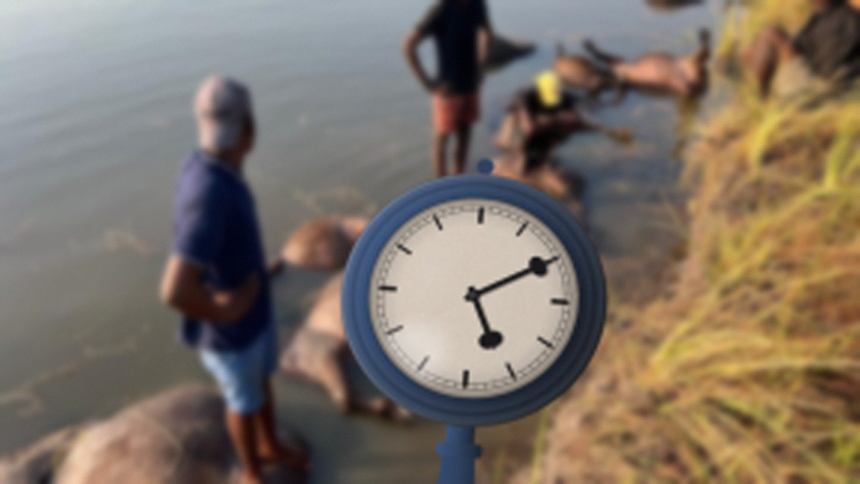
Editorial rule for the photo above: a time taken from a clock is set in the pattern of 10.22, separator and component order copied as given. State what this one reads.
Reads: 5.10
